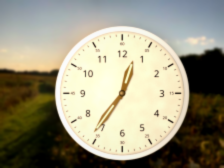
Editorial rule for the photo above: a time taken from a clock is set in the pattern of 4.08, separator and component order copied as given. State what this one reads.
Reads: 12.36
